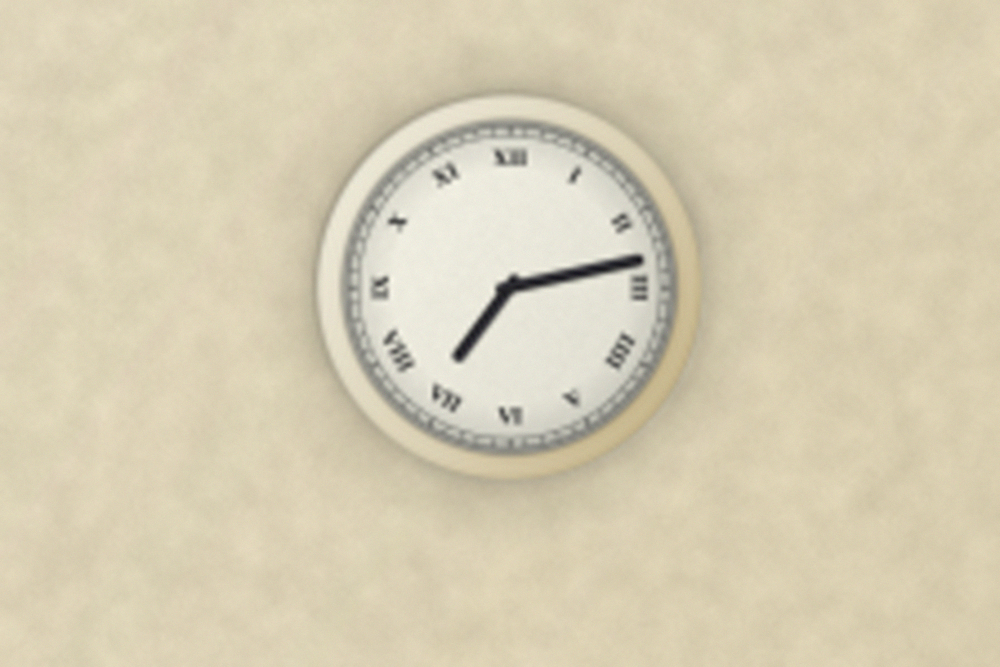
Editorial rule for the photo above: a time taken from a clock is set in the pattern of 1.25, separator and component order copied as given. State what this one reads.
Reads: 7.13
